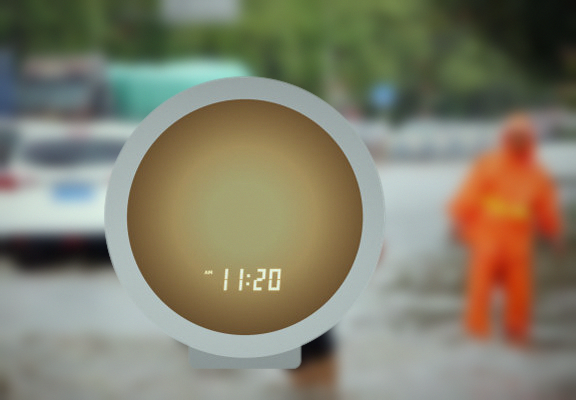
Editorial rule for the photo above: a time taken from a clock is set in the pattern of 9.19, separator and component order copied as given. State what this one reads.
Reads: 11.20
